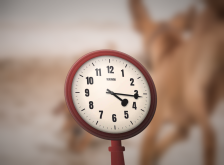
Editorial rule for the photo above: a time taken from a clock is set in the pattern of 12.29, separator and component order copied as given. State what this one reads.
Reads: 4.16
